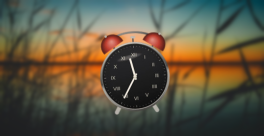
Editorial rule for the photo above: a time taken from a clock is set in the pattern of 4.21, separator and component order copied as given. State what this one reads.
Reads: 11.35
